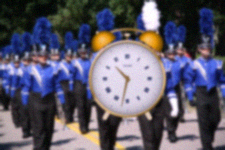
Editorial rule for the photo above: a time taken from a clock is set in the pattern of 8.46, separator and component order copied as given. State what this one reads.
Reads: 10.32
